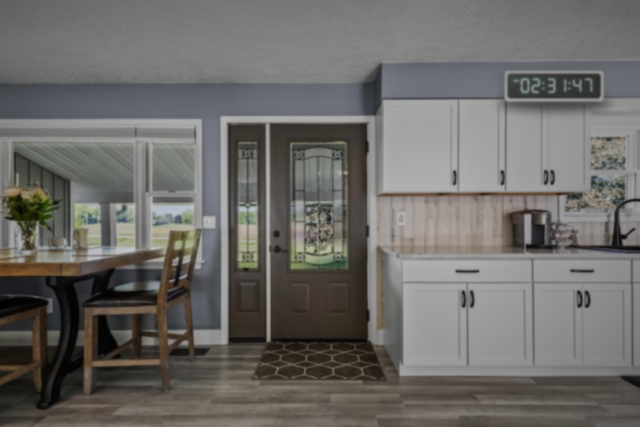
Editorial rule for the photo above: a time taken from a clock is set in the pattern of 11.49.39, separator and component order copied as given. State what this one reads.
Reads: 2.31.47
